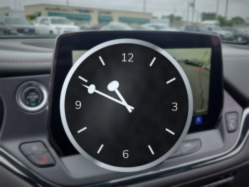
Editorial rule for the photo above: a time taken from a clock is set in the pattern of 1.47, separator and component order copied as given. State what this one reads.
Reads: 10.49
